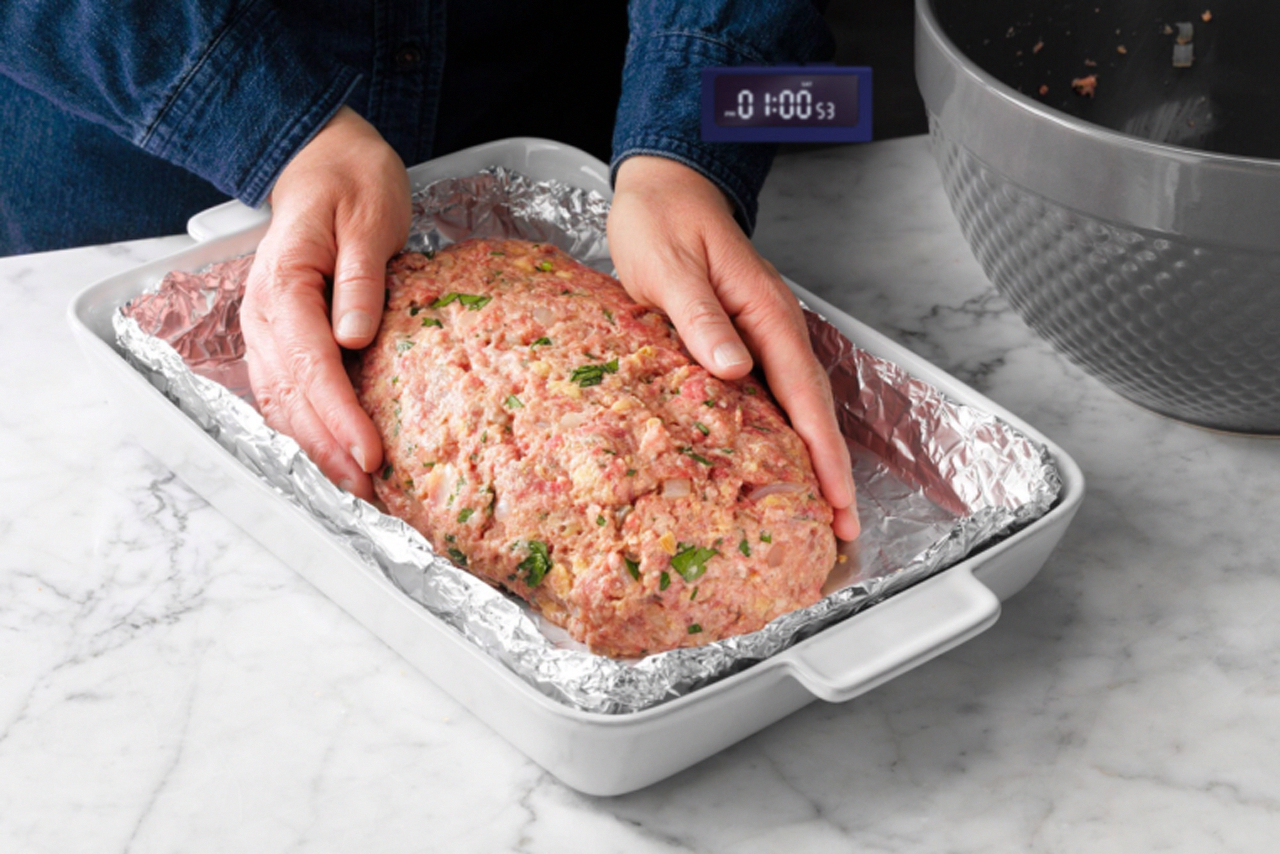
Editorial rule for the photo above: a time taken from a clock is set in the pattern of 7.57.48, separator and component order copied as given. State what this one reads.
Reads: 1.00.53
